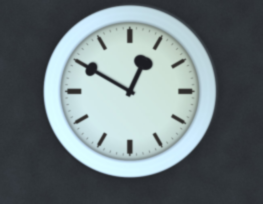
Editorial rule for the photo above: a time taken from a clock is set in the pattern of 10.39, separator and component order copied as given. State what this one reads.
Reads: 12.50
